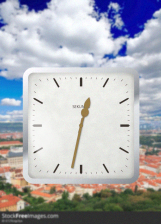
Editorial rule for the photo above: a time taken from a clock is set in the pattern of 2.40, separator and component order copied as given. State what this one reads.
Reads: 12.32
